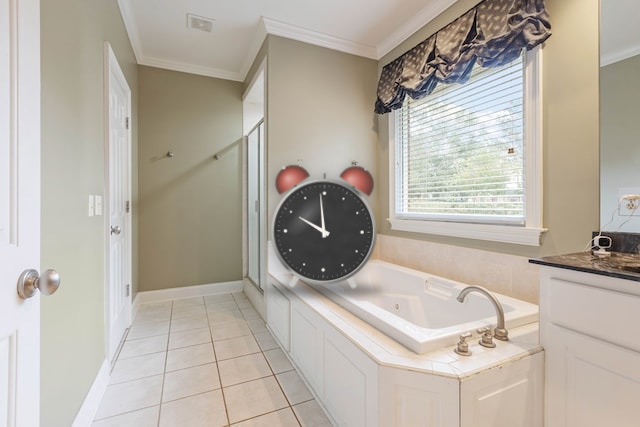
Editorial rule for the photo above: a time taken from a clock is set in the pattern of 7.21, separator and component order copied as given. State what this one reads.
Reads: 9.59
